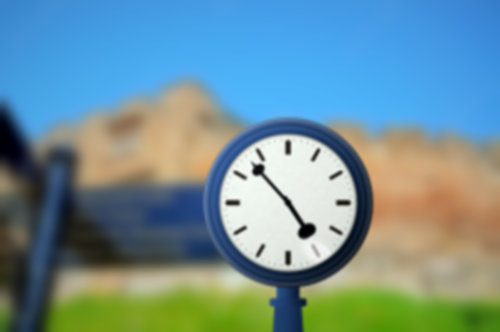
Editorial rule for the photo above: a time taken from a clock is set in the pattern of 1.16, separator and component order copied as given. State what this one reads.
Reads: 4.53
